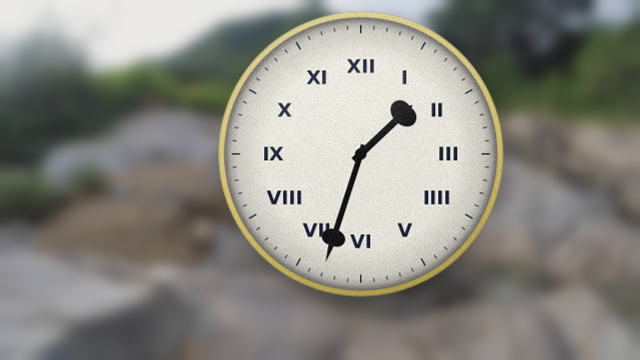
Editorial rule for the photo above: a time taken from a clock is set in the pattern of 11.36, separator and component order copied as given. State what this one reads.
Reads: 1.33
